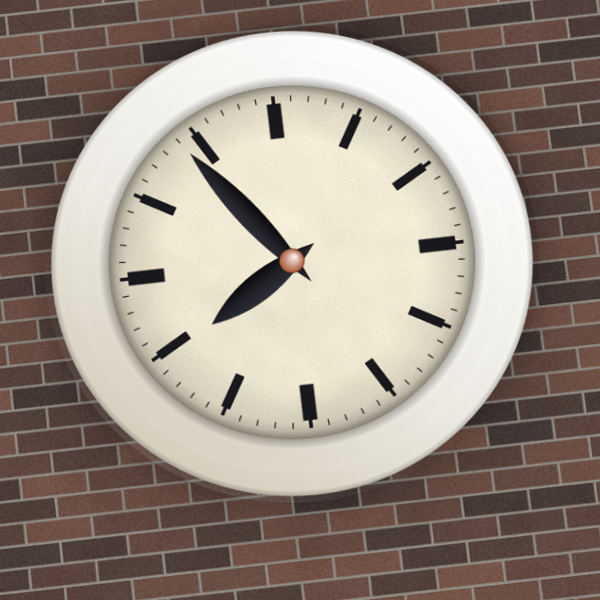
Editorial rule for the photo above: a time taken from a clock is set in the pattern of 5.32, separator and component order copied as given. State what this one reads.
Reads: 7.54
